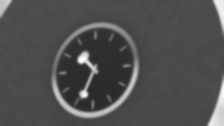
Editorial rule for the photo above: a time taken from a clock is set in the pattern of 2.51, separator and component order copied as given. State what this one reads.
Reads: 10.34
